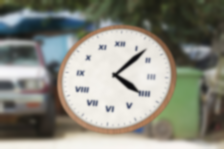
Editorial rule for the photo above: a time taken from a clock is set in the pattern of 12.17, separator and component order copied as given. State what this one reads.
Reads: 4.07
